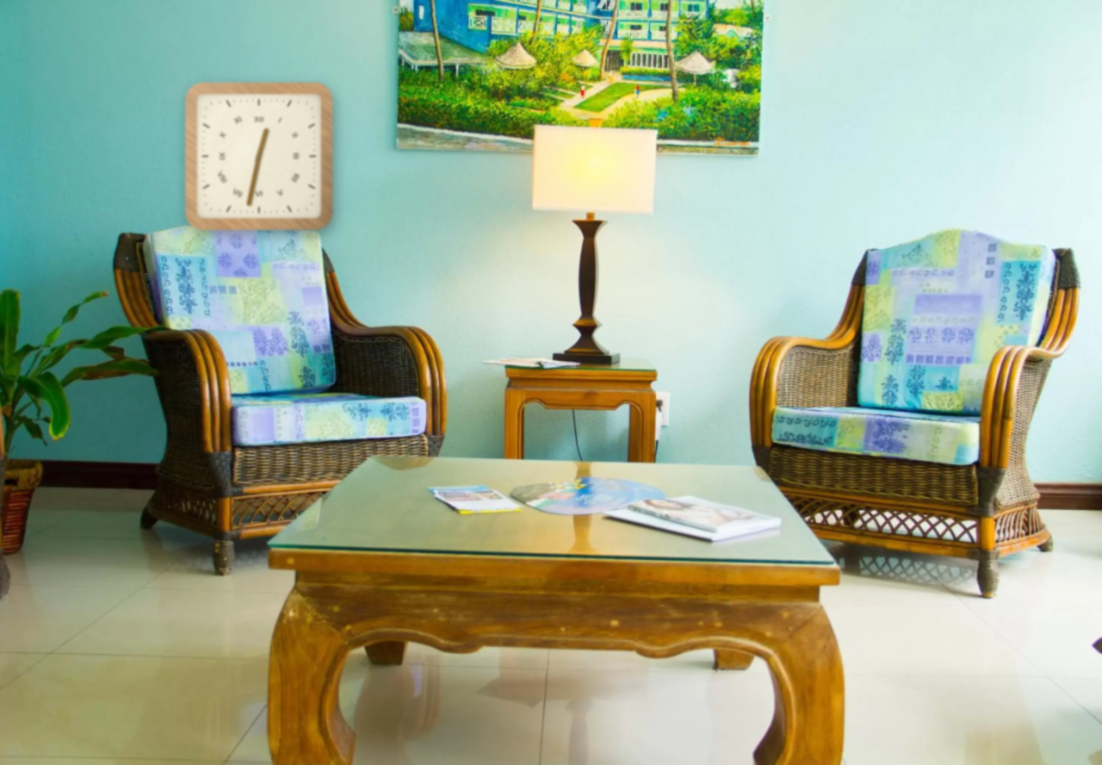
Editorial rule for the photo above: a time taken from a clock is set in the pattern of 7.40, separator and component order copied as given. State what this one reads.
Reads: 12.32
